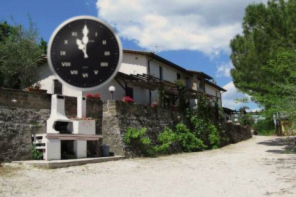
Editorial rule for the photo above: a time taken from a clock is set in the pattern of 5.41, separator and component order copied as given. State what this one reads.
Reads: 11.00
